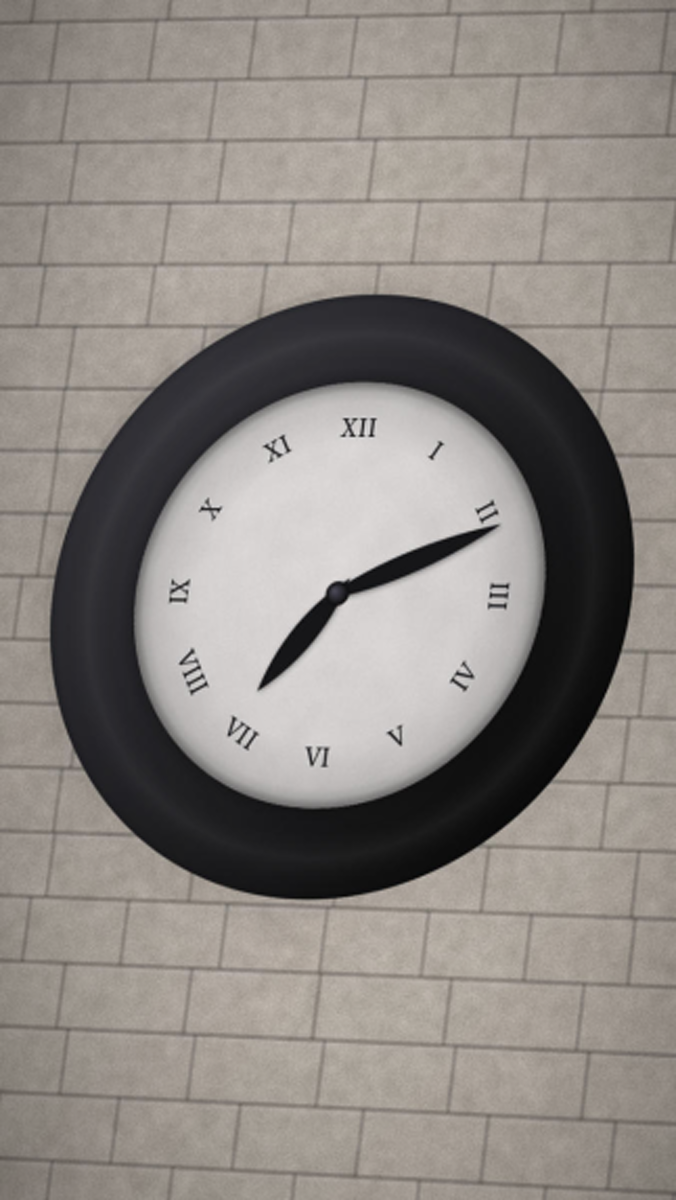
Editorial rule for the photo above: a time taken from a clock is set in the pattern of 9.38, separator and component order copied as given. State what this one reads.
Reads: 7.11
